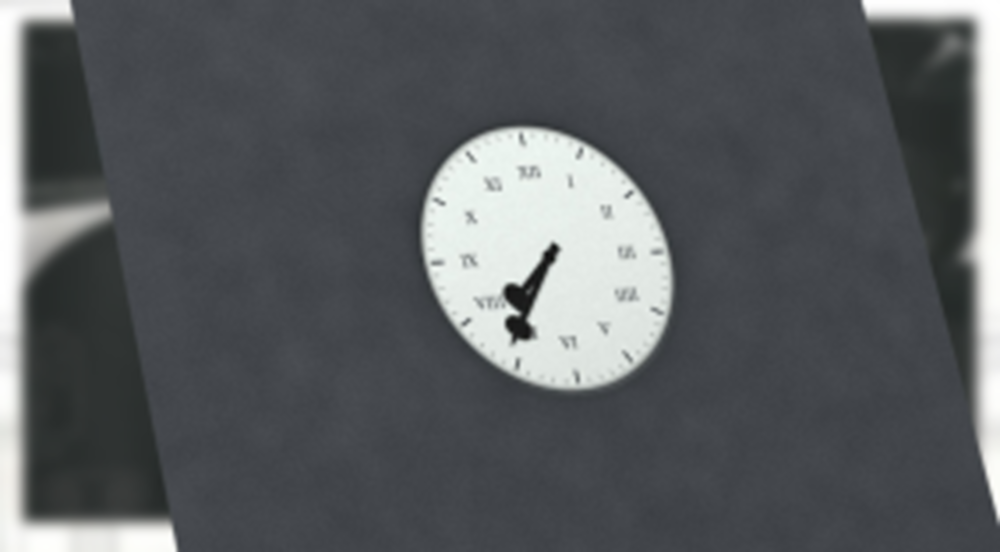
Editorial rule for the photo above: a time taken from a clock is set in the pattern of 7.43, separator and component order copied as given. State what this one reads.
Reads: 7.36
